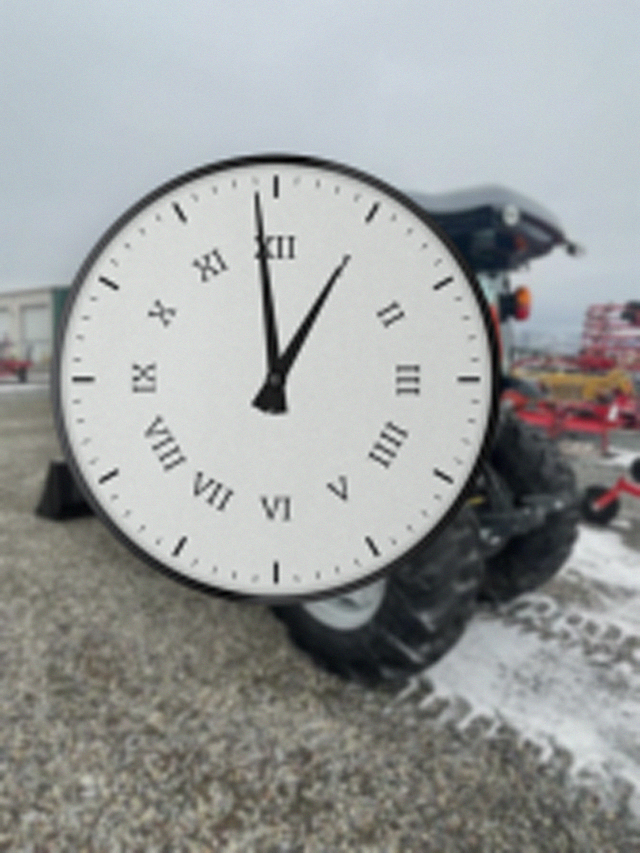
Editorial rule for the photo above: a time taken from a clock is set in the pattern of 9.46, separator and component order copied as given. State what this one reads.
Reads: 12.59
